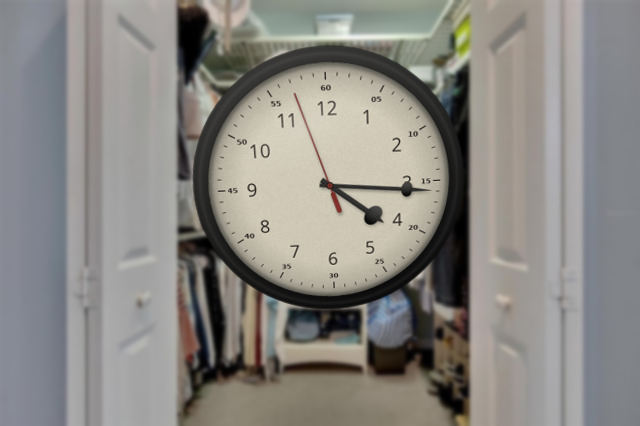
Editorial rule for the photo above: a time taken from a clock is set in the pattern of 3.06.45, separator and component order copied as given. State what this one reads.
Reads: 4.15.57
